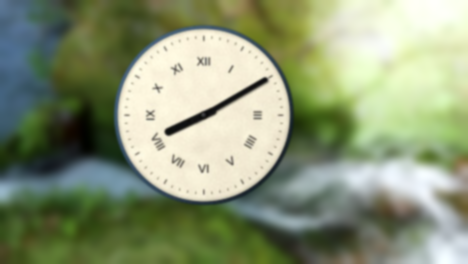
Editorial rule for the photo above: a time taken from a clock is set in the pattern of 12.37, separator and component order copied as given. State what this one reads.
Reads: 8.10
